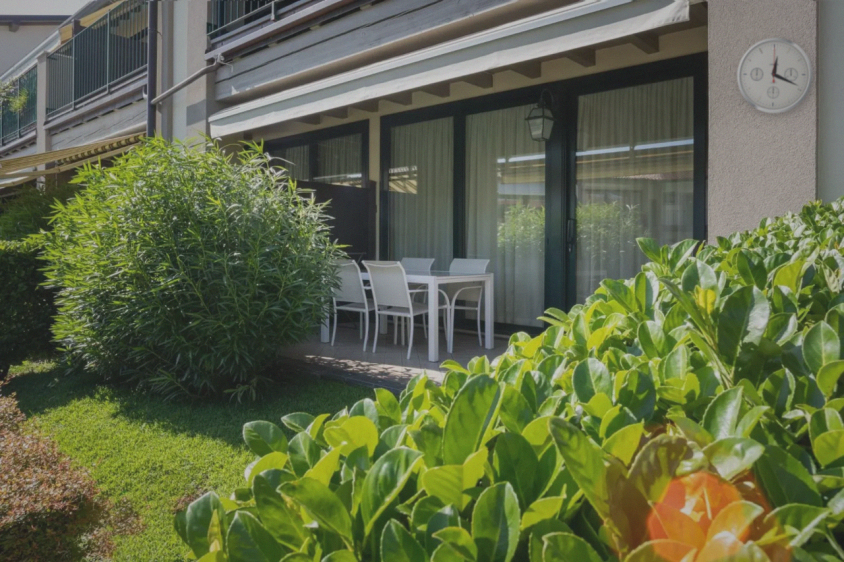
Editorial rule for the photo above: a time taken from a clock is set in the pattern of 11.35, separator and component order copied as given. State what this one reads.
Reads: 12.19
